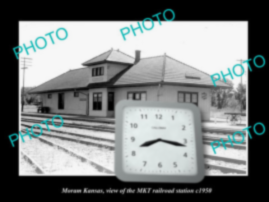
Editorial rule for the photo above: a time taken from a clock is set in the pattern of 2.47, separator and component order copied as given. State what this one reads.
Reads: 8.17
